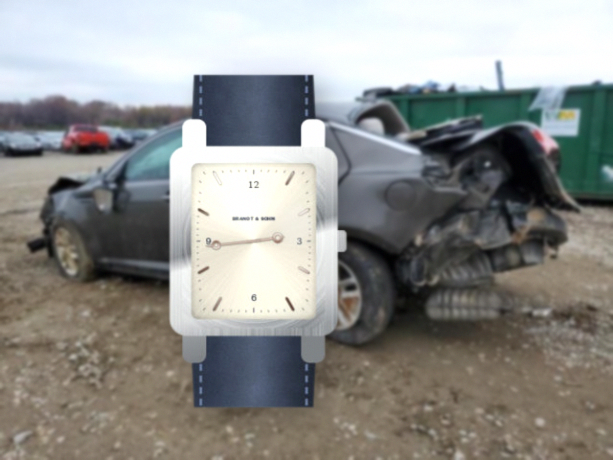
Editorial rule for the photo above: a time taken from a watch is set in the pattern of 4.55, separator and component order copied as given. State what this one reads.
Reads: 2.44
